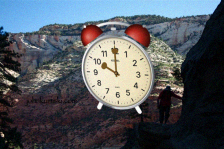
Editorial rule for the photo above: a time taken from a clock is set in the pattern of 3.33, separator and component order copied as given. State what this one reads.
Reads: 10.00
